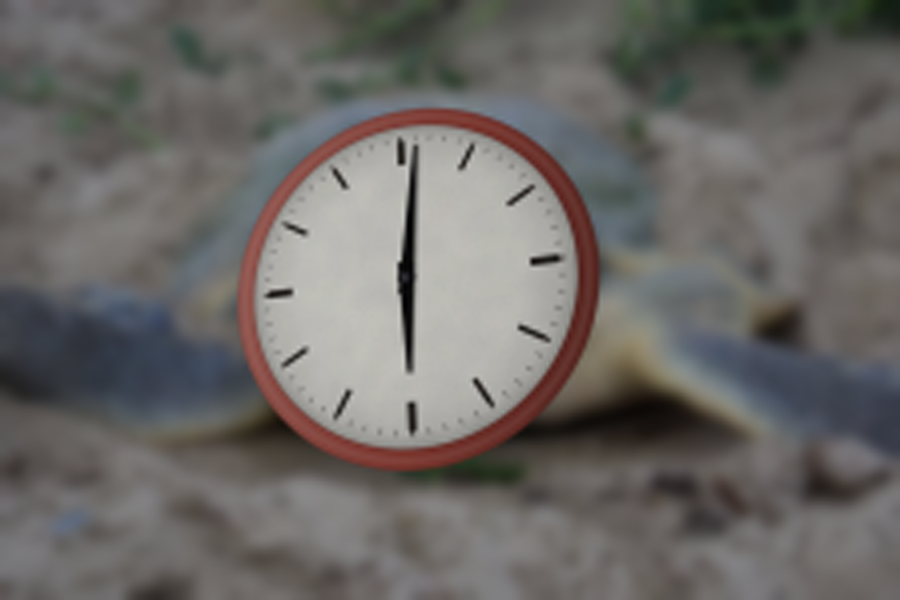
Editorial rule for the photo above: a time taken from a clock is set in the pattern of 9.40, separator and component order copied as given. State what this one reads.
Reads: 6.01
